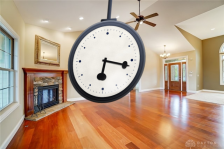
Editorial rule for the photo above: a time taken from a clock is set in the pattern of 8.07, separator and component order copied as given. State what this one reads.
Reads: 6.17
